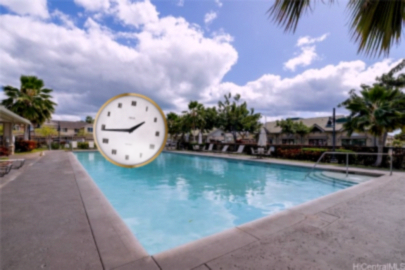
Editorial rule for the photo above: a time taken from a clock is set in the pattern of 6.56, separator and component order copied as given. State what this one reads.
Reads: 1.44
